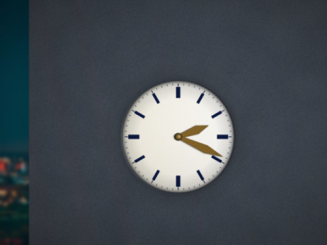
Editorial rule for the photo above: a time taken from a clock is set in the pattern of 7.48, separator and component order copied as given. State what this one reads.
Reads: 2.19
